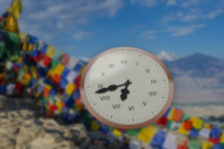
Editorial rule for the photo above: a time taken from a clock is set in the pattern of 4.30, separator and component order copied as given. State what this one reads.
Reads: 6.43
